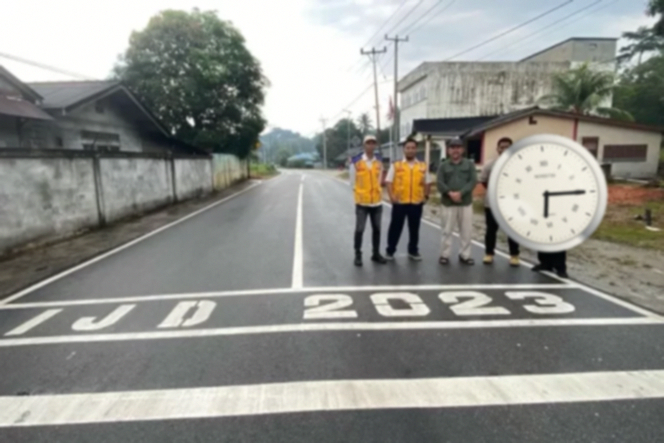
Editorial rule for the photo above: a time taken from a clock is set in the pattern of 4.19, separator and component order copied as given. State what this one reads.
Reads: 6.15
